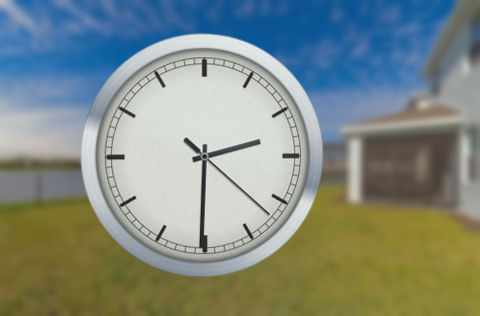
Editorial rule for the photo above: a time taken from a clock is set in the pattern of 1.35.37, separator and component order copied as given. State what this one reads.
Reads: 2.30.22
